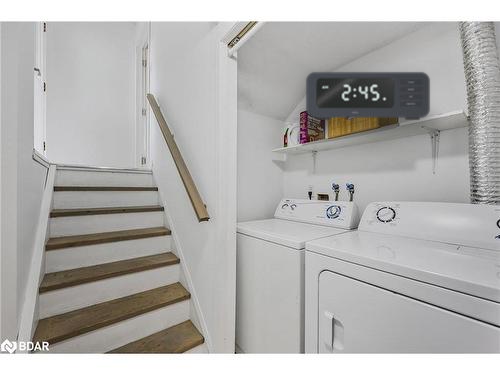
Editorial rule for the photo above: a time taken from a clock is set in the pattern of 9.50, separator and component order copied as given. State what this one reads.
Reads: 2.45
